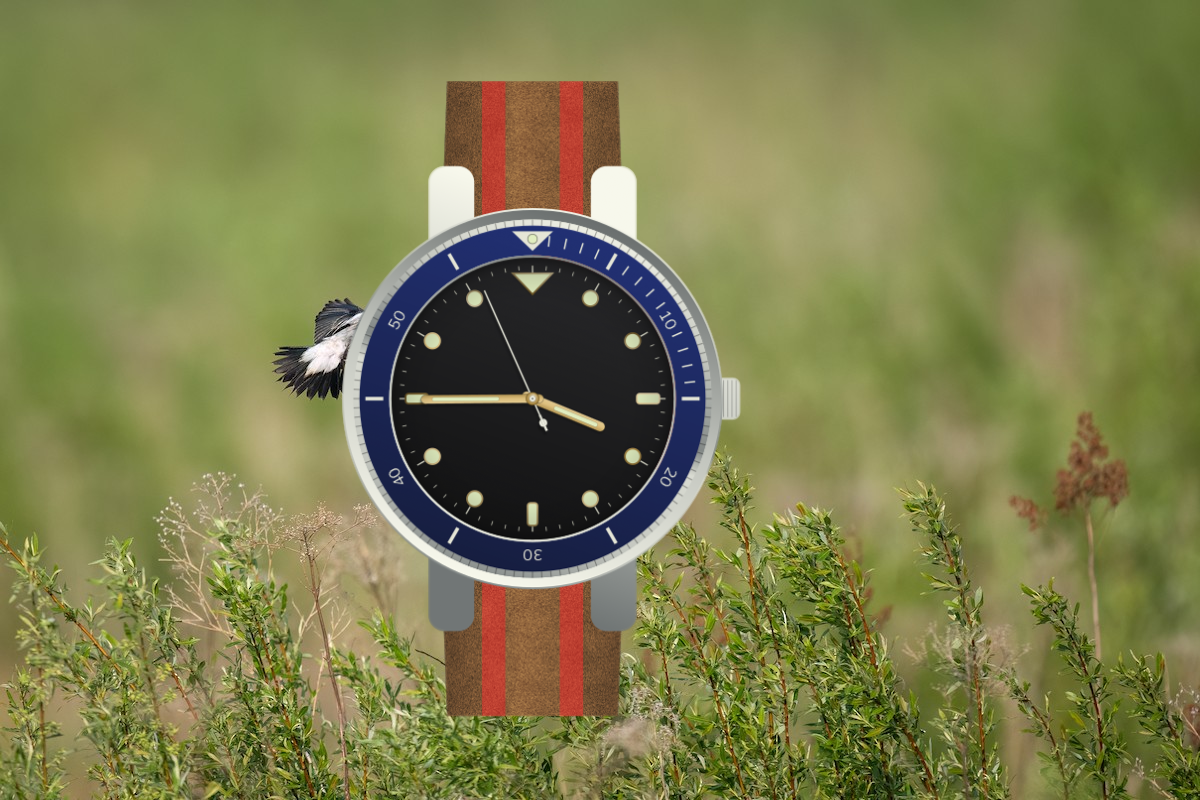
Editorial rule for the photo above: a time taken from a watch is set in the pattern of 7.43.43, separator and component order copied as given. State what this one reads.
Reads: 3.44.56
